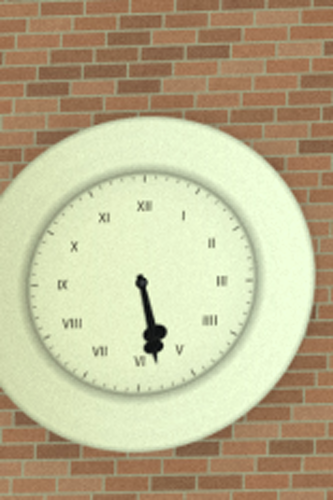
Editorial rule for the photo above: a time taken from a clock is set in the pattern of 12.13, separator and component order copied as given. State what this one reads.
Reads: 5.28
